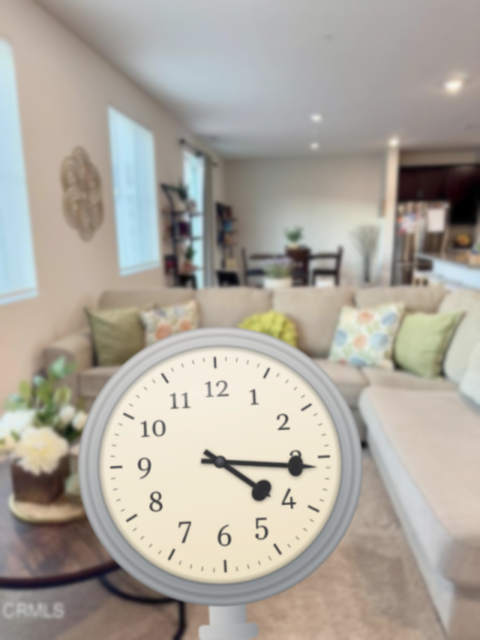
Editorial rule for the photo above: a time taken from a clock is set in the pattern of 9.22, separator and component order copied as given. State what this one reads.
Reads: 4.16
